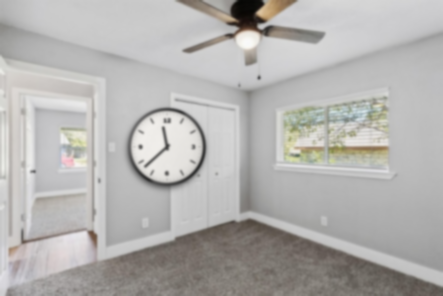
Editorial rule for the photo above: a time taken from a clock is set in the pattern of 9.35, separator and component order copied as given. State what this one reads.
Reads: 11.38
